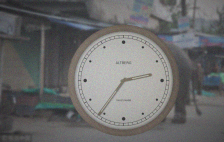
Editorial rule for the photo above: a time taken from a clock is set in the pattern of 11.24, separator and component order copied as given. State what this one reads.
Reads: 2.36
